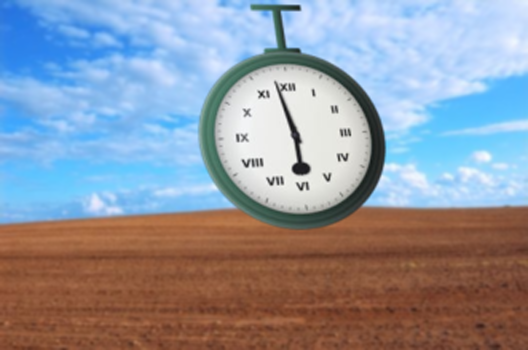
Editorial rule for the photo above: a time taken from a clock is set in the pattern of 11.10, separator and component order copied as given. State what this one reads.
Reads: 5.58
